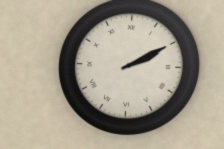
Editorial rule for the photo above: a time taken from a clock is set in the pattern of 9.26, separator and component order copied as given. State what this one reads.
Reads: 2.10
